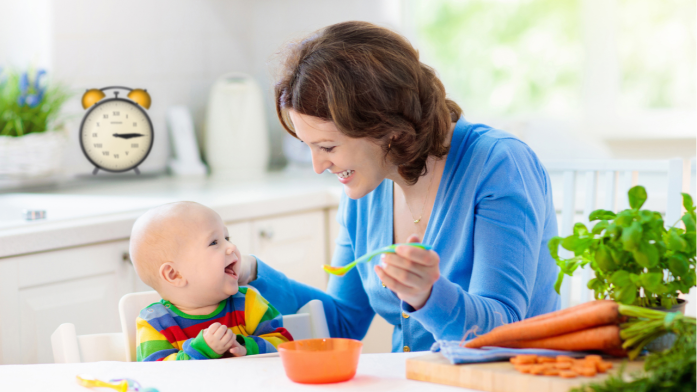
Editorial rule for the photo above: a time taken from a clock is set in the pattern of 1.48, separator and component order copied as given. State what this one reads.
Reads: 3.15
